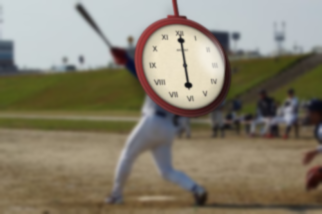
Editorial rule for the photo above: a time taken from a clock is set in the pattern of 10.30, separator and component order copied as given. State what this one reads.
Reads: 6.00
